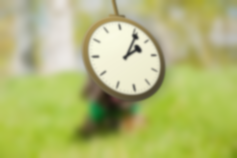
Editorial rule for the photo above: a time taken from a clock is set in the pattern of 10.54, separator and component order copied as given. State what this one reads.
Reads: 2.06
